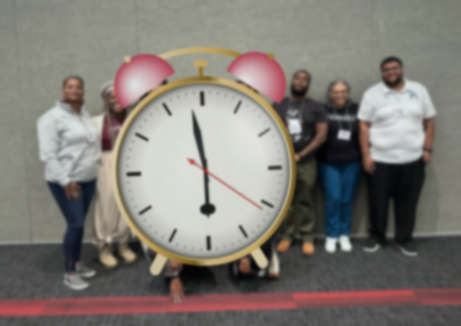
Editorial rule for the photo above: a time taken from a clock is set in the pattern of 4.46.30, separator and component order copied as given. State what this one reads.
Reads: 5.58.21
